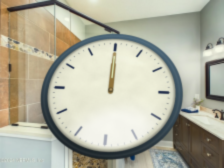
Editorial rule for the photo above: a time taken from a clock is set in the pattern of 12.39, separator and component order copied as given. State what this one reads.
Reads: 12.00
